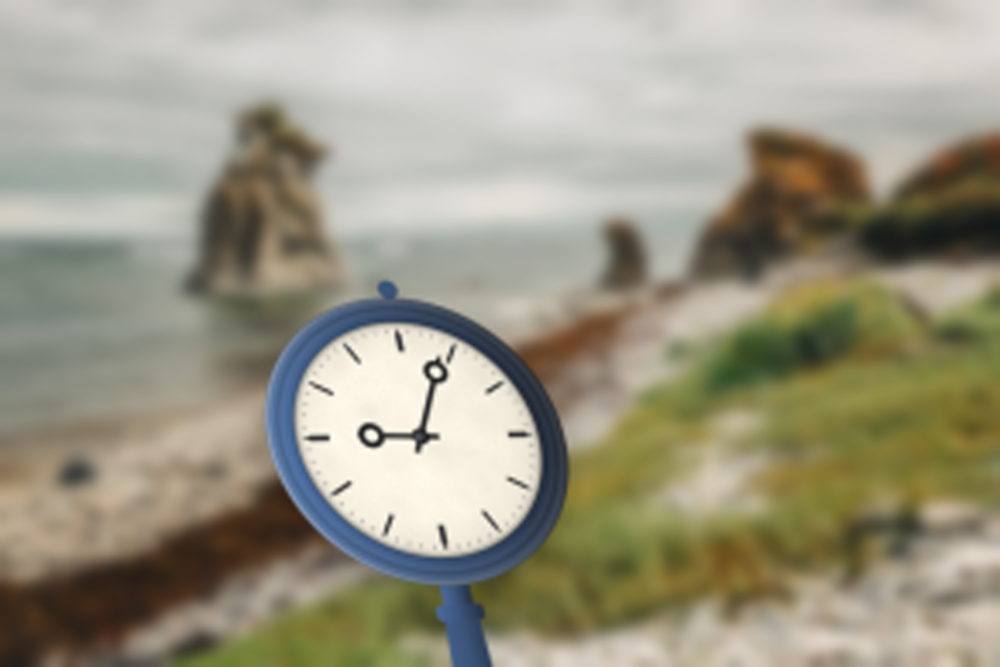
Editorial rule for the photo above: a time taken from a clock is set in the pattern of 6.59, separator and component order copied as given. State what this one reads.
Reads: 9.04
